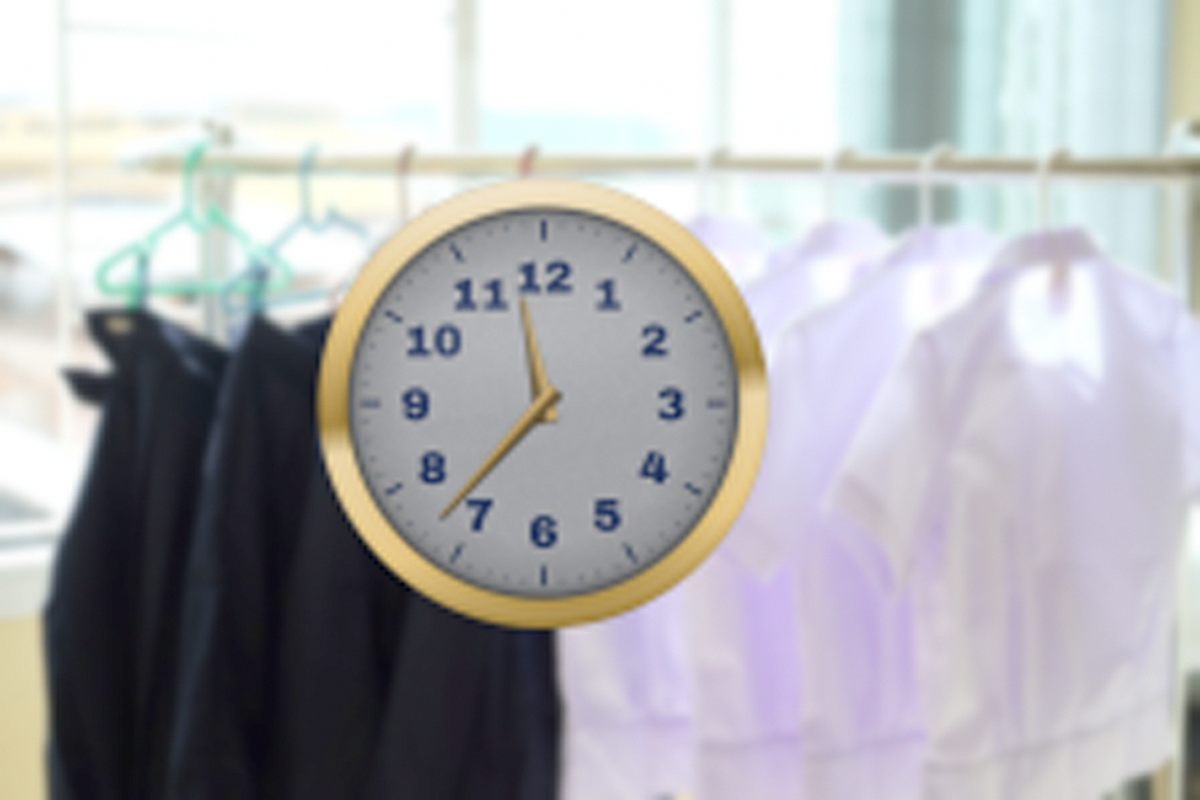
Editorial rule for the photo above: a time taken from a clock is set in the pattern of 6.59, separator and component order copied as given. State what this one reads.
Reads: 11.37
